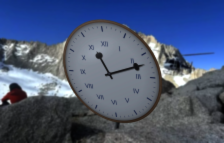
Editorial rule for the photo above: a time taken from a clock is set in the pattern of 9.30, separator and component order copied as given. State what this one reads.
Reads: 11.12
